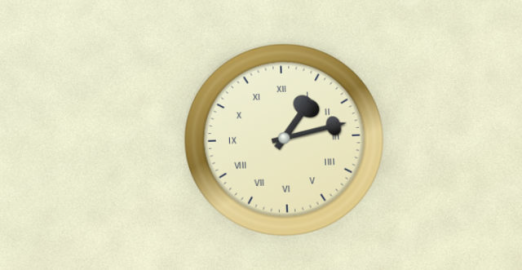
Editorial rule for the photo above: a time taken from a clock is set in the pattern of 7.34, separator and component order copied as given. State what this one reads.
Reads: 1.13
